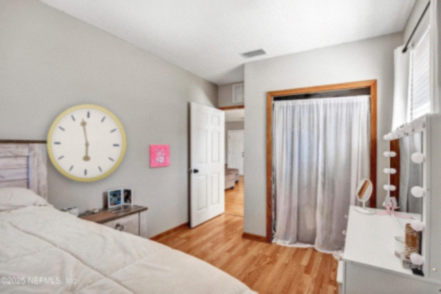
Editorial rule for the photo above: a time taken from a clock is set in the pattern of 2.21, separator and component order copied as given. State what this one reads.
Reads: 5.58
